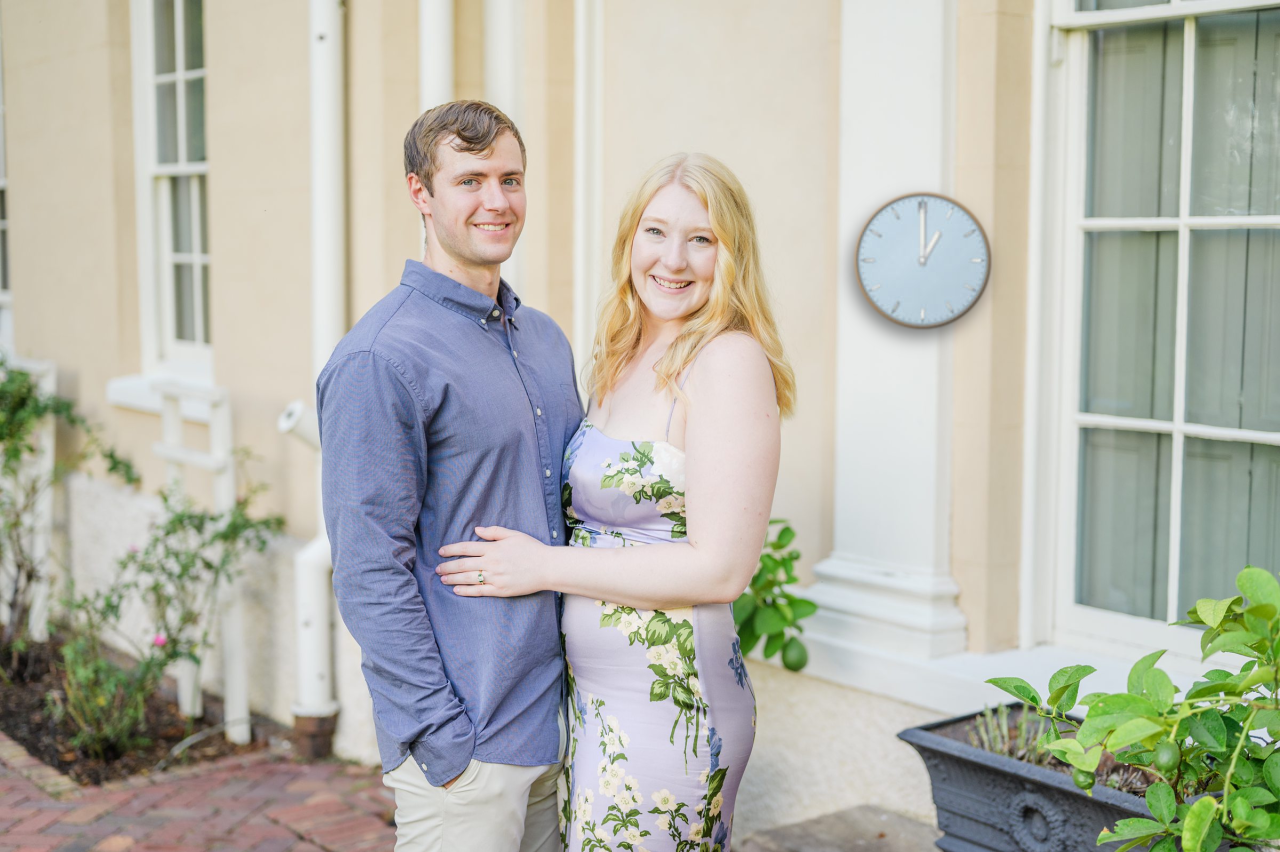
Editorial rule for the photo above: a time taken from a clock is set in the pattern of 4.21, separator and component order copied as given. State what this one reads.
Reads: 1.00
